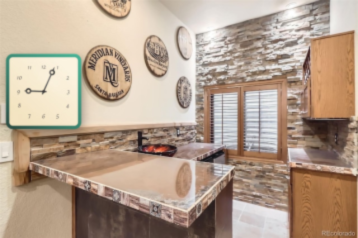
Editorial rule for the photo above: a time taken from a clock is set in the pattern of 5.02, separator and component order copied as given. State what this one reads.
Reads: 9.04
